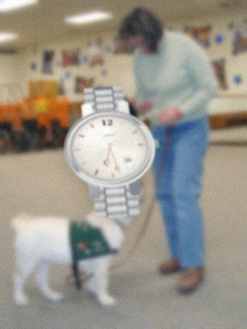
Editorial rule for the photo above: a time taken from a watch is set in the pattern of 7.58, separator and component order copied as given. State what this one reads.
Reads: 6.28
